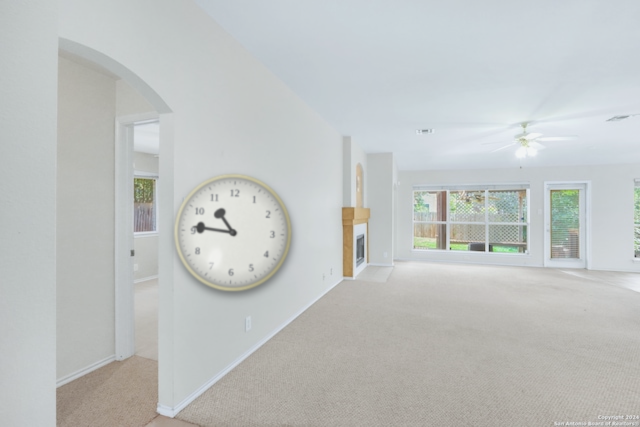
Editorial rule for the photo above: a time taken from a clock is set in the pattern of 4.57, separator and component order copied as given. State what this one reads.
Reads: 10.46
